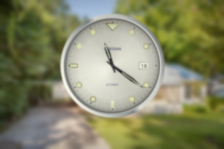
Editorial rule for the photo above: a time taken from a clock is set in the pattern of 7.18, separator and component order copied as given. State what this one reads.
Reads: 11.21
